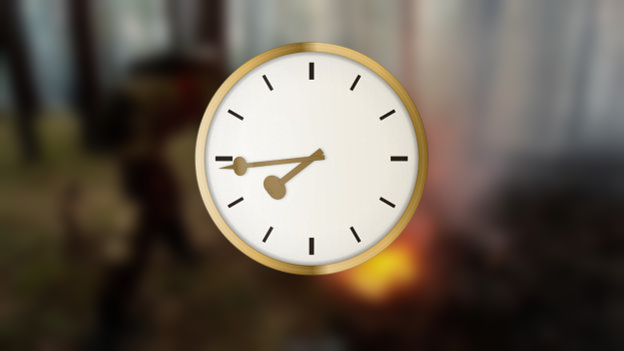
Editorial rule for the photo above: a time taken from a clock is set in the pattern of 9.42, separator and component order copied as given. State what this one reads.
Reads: 7.44
